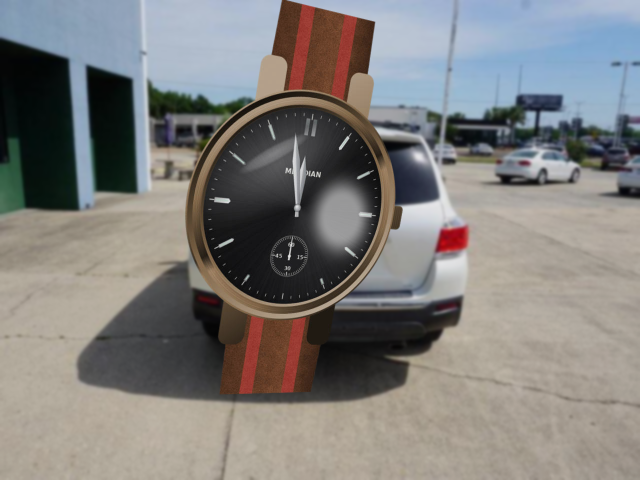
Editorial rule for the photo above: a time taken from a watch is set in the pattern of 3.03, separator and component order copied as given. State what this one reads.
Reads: 11.58
